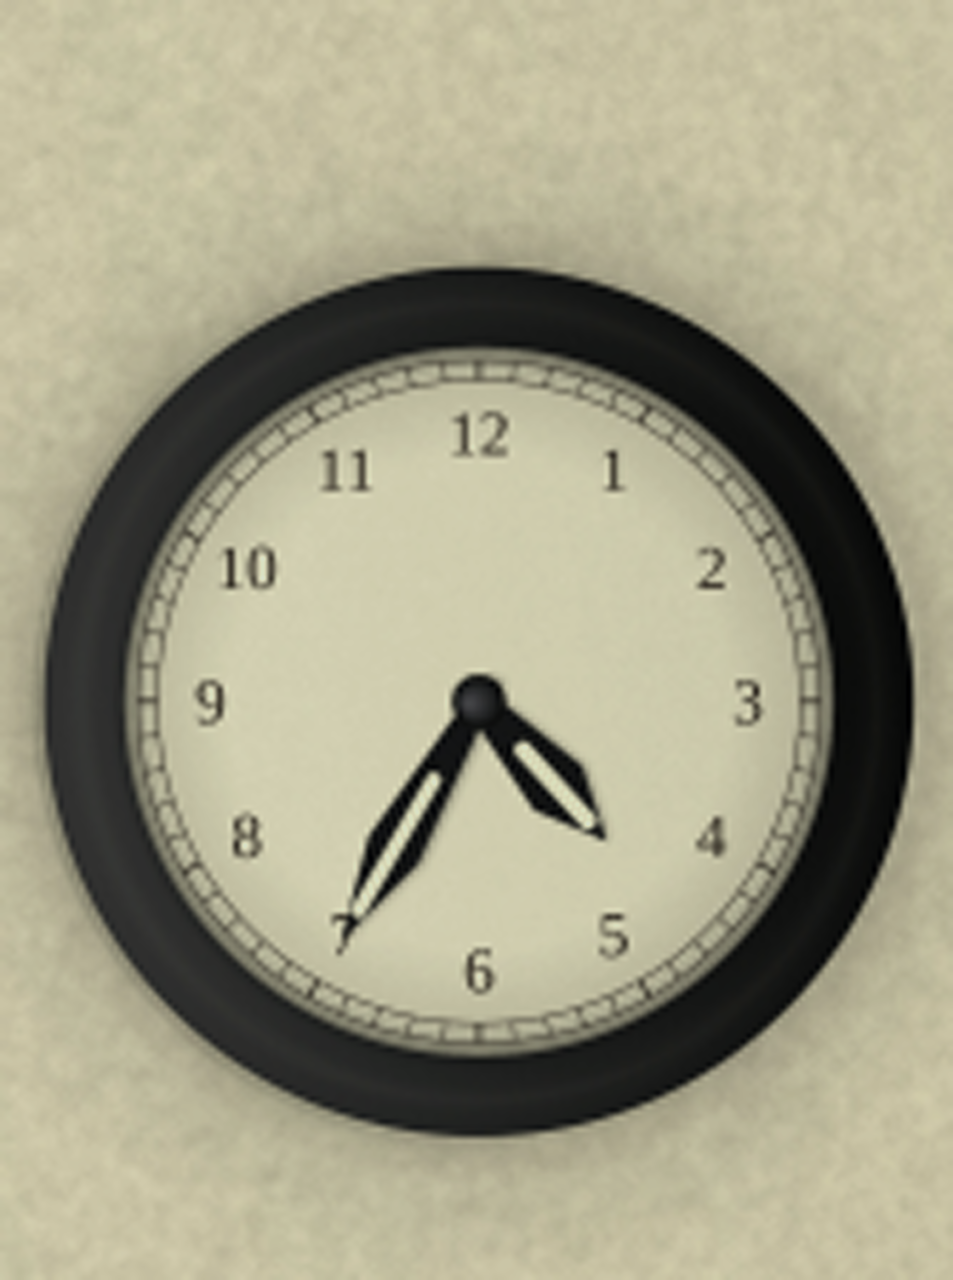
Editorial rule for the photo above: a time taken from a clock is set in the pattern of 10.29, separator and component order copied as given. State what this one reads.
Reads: 4.35
